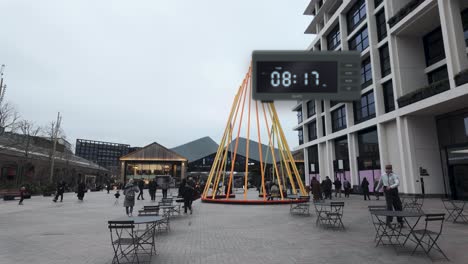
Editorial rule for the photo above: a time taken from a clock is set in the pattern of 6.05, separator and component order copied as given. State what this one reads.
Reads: 8.17
